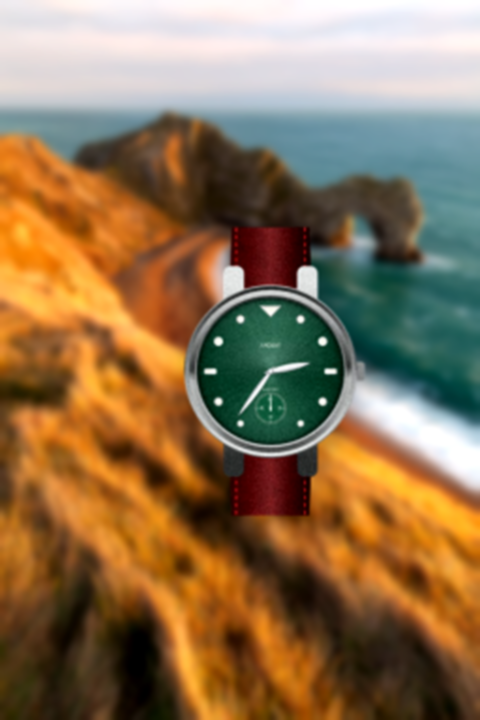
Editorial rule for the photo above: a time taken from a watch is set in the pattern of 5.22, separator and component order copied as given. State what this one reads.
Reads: 2.36
